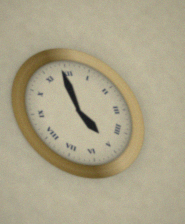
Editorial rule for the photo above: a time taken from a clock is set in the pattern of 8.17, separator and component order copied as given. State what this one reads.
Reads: 4.59
